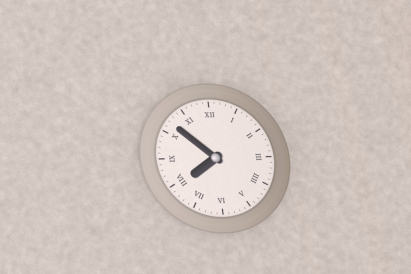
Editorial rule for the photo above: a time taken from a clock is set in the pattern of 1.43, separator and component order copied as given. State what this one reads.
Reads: 7.52
